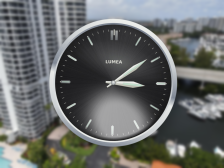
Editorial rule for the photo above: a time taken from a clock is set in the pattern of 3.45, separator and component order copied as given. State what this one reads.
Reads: 3.09
